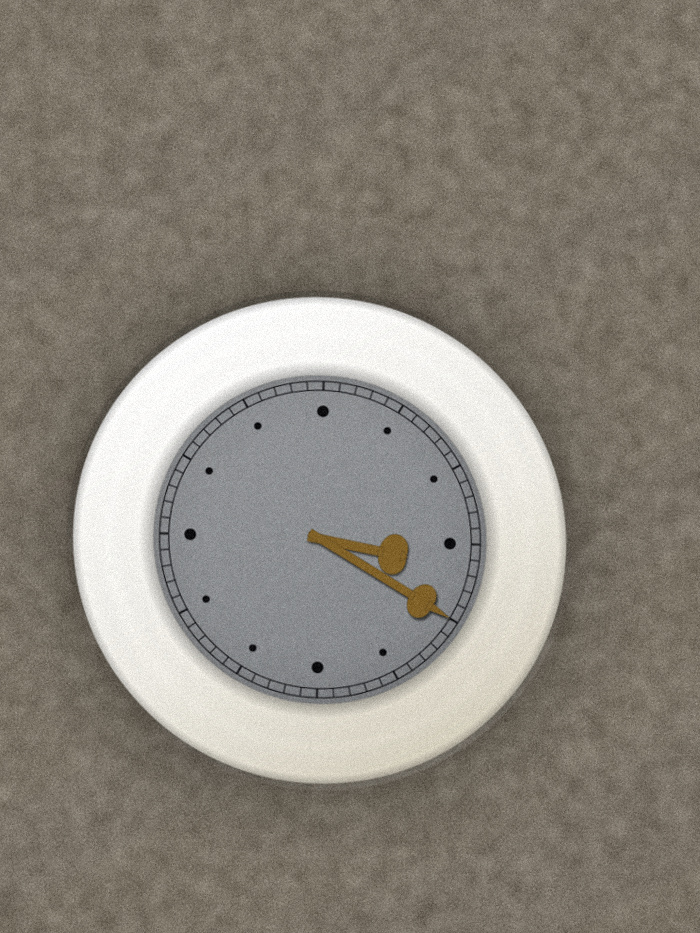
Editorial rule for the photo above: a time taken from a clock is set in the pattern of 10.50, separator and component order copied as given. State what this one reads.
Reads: 3.20
